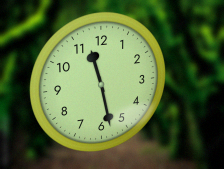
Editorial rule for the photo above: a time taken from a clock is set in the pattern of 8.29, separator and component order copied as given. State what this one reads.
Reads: 11.28
